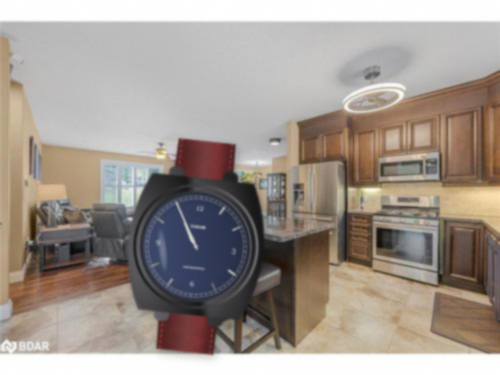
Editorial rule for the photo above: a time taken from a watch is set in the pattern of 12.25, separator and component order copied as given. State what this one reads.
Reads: 10.55
